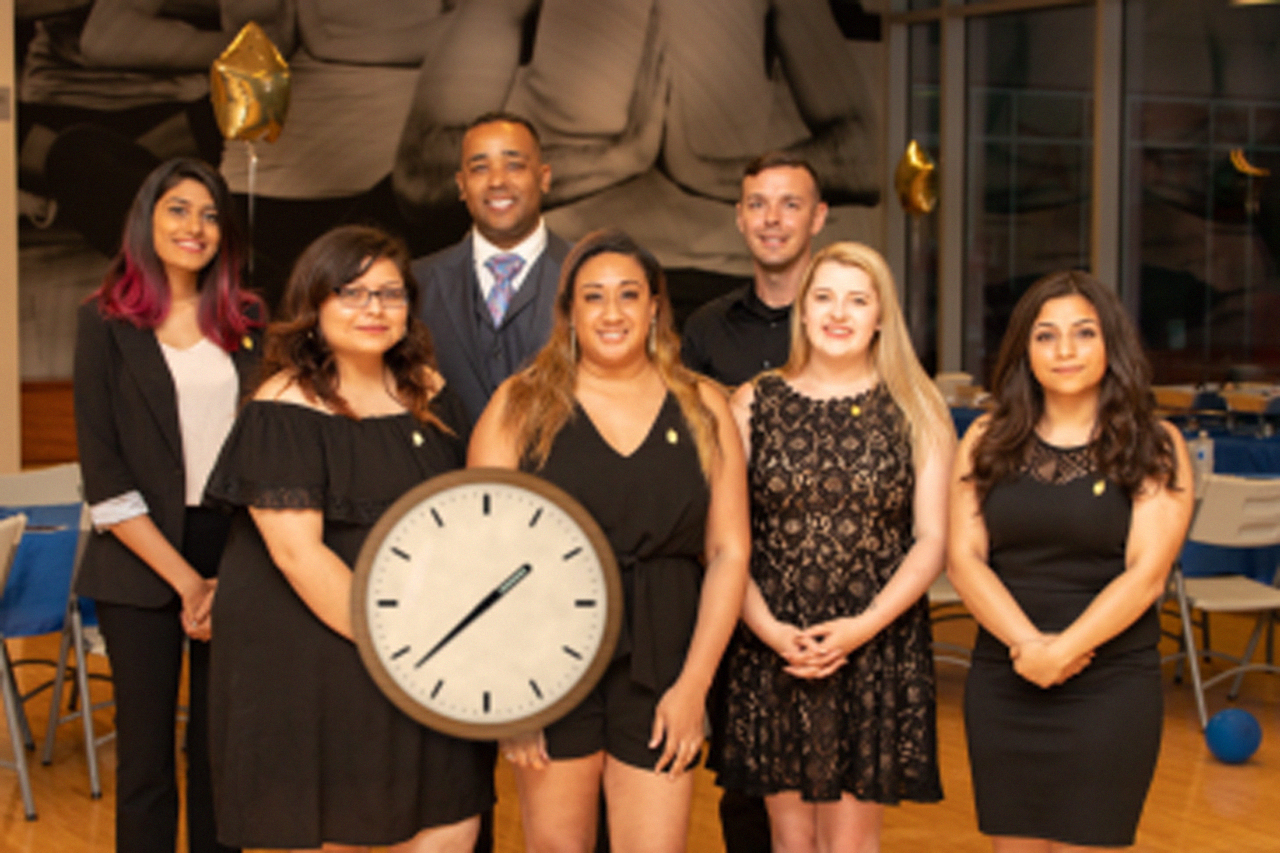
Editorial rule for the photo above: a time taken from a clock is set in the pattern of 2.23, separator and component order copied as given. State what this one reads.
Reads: 1.38
